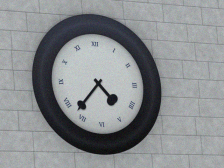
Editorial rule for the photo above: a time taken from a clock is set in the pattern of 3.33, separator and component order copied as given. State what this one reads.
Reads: 4.37
